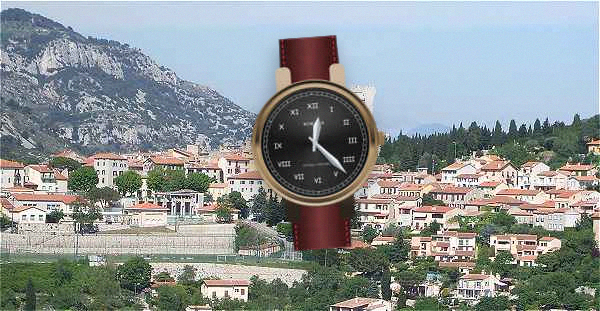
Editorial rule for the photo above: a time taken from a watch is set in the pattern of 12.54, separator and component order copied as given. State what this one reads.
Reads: 12.23
